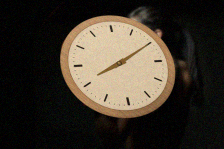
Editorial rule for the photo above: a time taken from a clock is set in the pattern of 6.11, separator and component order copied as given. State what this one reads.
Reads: 8.10
